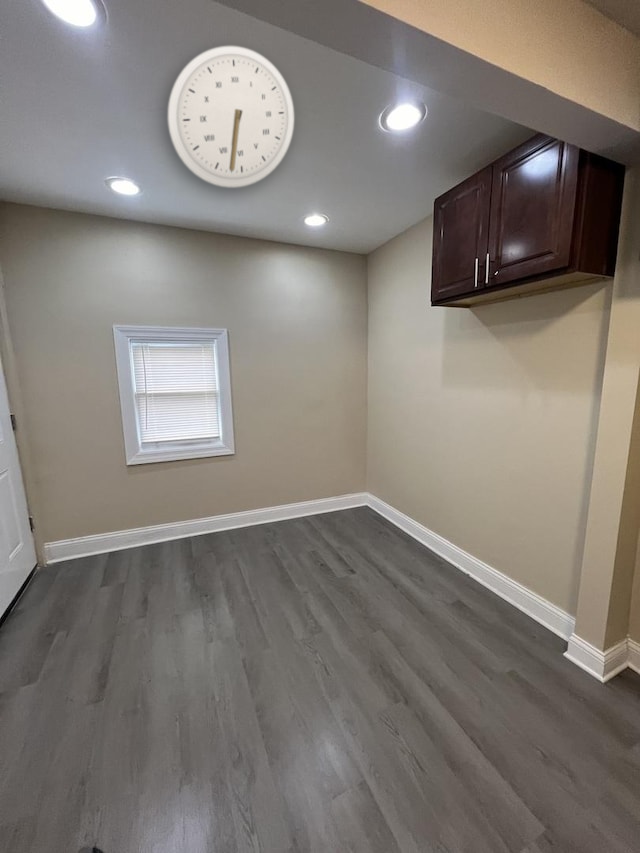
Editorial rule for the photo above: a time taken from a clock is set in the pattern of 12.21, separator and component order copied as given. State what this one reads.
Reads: 6.32
